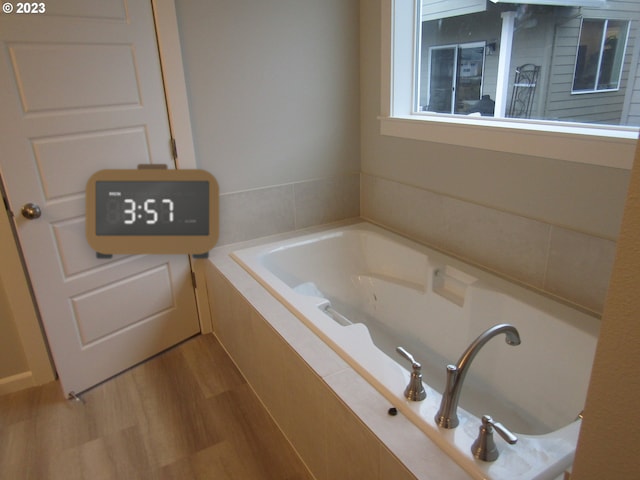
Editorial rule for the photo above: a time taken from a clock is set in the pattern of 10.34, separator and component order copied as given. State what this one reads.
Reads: 3.57
